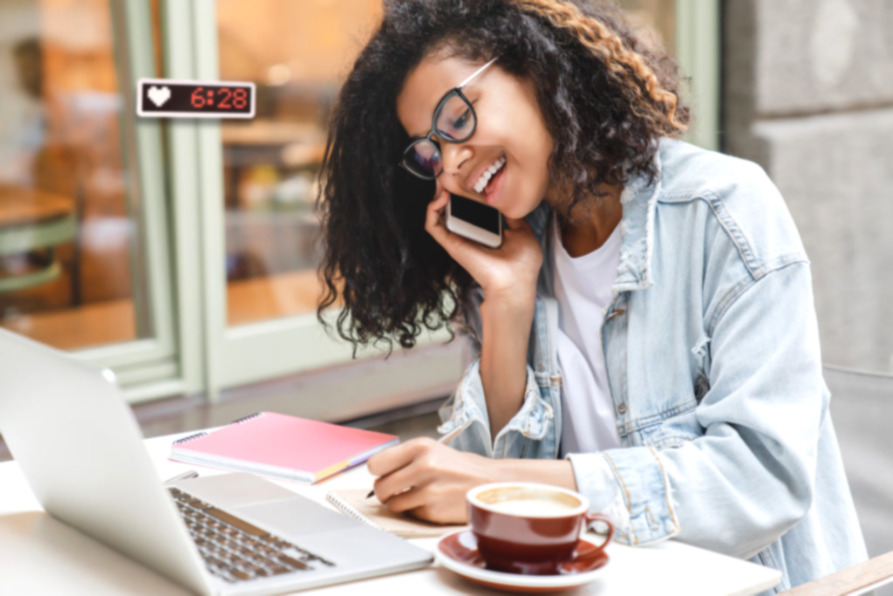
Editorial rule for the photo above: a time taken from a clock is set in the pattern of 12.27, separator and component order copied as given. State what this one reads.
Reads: 6.28
